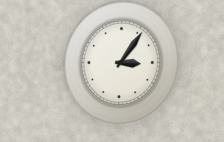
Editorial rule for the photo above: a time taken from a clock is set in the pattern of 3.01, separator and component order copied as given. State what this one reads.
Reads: 3.06
